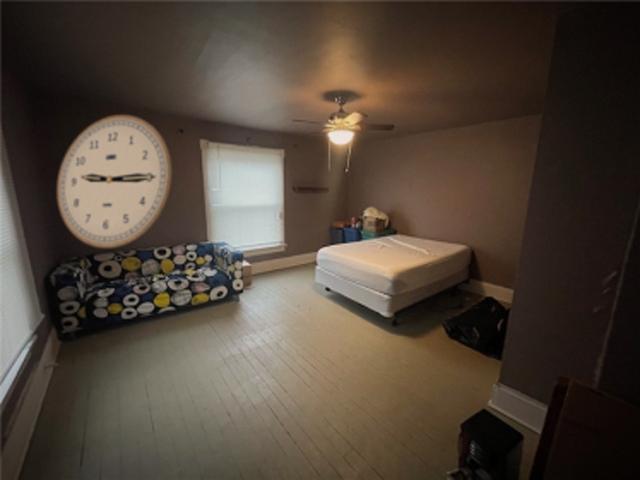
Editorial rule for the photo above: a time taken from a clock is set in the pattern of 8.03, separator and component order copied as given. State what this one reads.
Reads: 9.15
